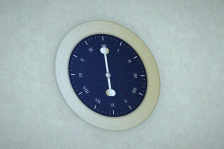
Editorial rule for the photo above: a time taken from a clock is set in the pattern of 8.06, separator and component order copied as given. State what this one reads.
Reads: 6.00
